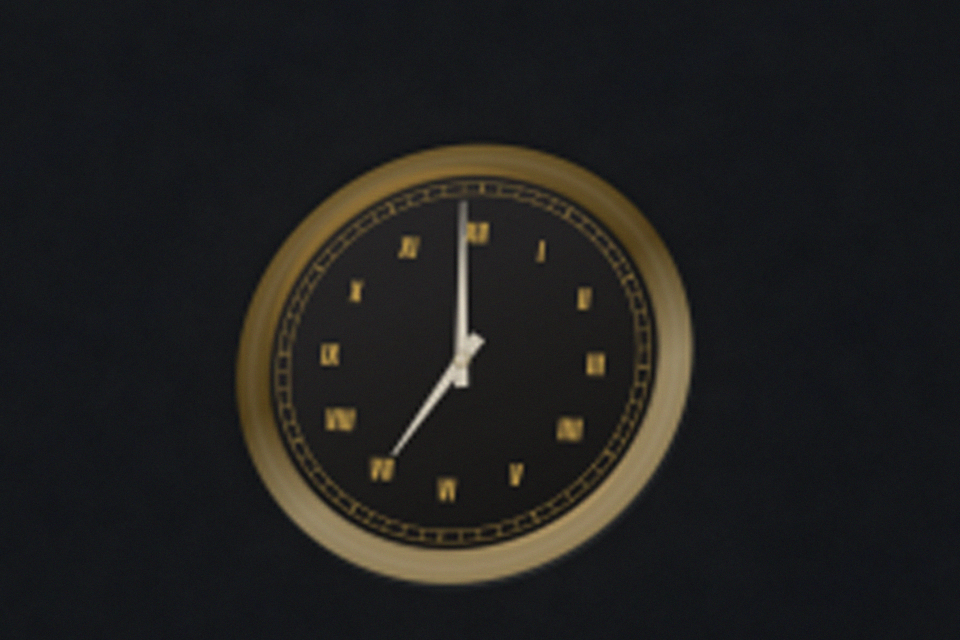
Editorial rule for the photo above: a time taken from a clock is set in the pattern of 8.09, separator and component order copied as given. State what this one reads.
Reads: 6.59
